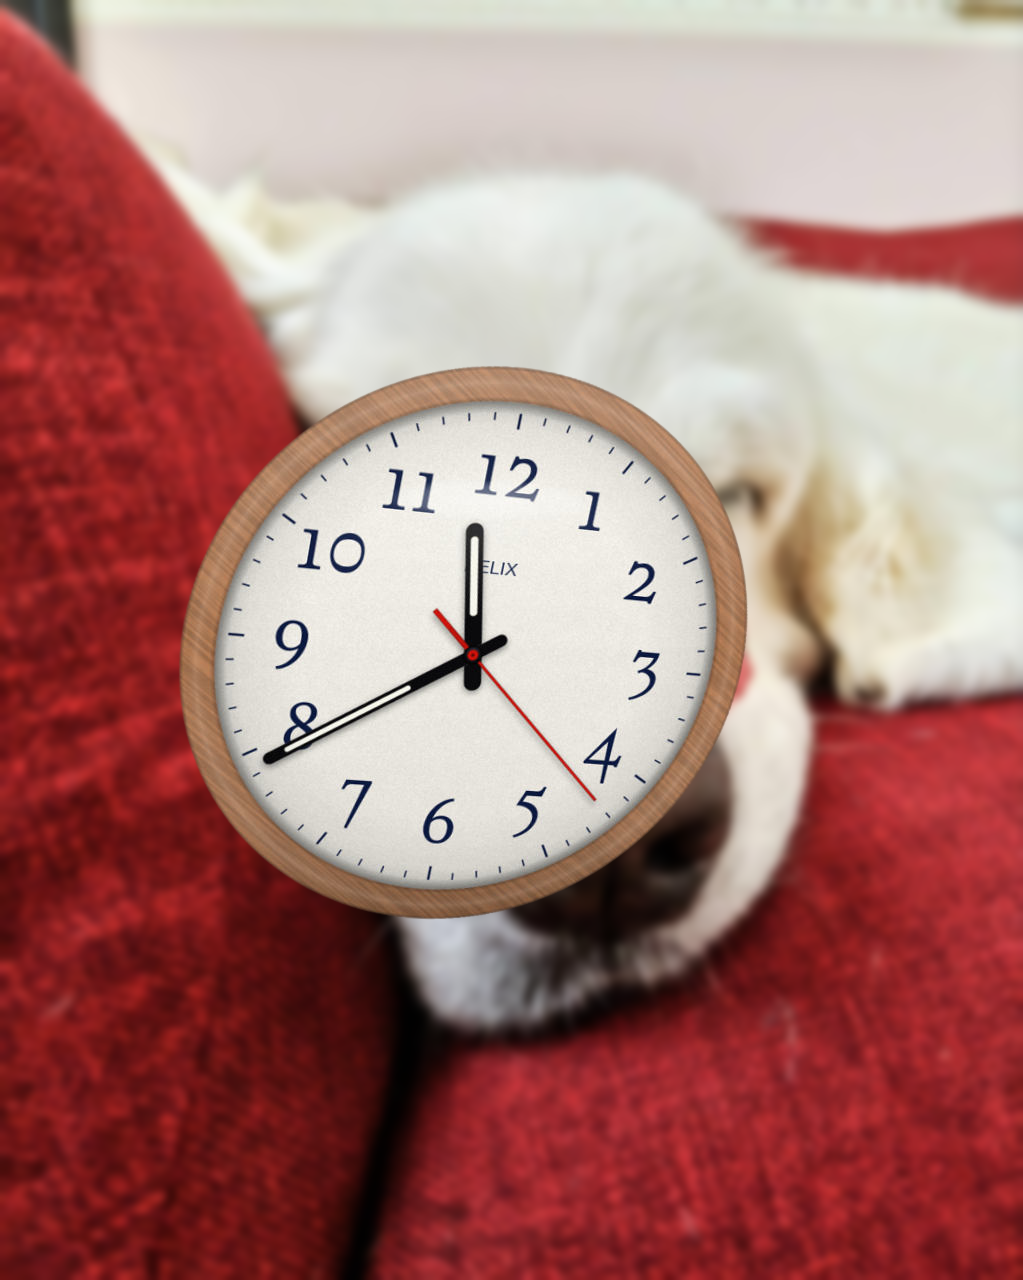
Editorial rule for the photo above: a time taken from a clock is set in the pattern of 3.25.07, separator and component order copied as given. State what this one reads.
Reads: 11.39.22
